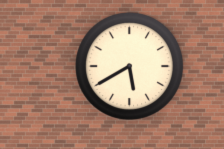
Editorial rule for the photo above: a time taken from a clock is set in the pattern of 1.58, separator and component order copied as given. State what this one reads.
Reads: 5.40
